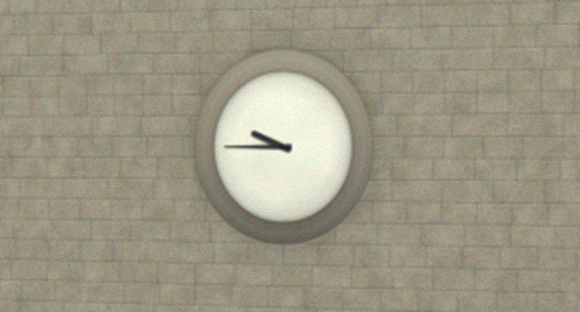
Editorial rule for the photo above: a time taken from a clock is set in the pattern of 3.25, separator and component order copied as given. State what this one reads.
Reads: 9.45
